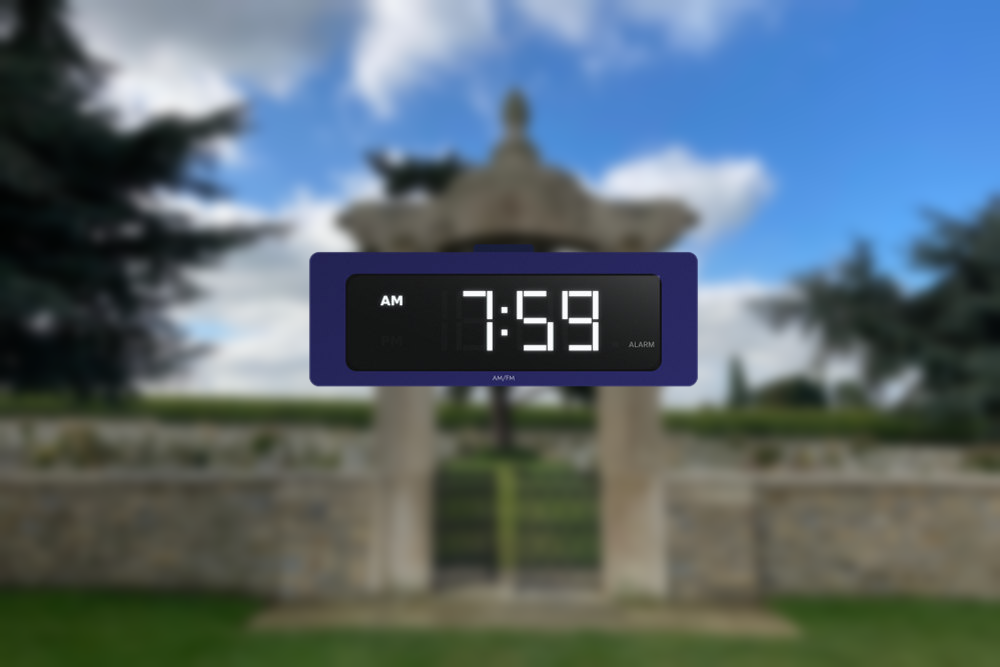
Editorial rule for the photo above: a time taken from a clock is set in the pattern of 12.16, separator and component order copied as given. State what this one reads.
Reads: 7.59
